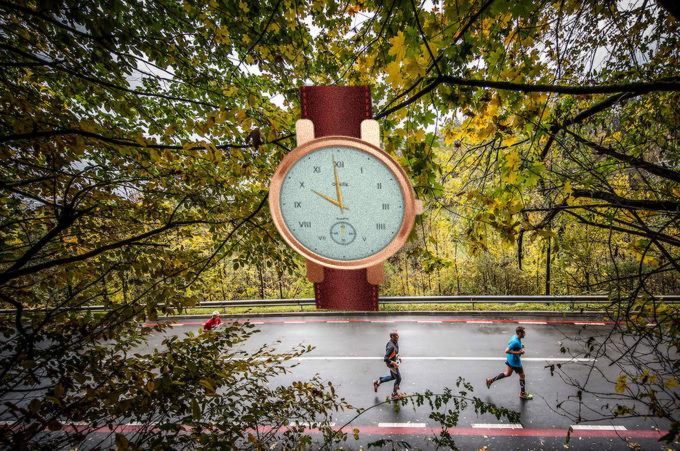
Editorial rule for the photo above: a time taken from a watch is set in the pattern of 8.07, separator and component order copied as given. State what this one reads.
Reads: 9.59
